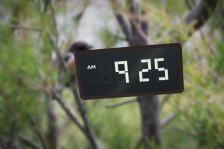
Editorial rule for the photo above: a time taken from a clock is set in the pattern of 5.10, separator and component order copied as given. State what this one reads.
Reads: 9.25
